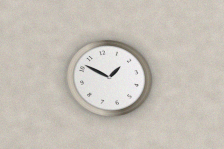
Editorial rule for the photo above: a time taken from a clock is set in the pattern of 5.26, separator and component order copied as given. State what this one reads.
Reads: 1.52
